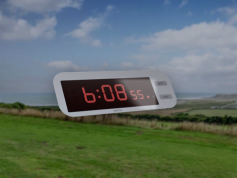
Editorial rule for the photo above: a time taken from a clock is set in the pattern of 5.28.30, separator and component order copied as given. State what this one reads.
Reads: 6.08.55
